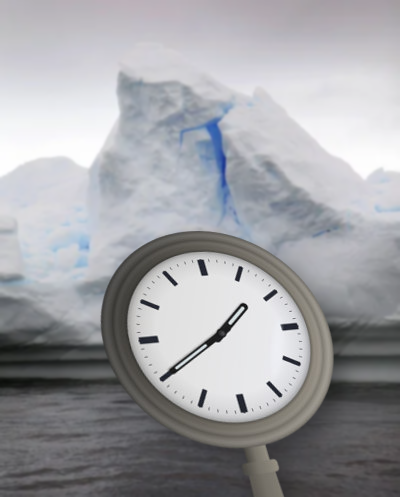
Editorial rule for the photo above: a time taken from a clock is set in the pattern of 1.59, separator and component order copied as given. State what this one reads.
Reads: 1.40
